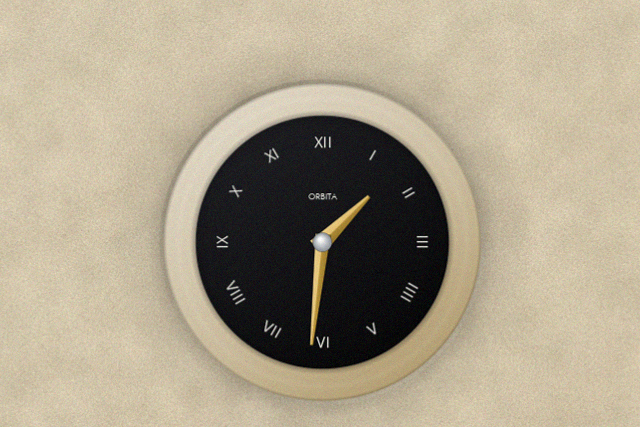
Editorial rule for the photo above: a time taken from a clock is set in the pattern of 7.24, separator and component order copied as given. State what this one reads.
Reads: 1.31
